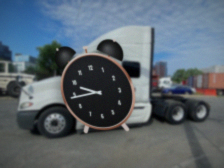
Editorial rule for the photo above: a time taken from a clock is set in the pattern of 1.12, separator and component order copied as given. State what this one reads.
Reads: 9.44
